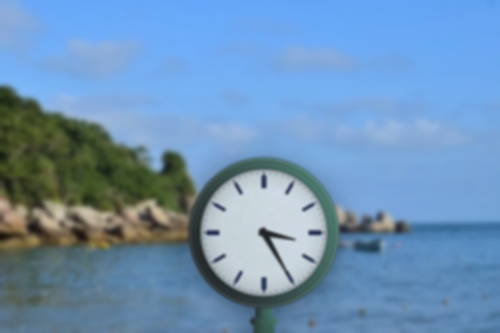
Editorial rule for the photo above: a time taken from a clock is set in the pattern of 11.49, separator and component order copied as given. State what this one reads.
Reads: 3.25
